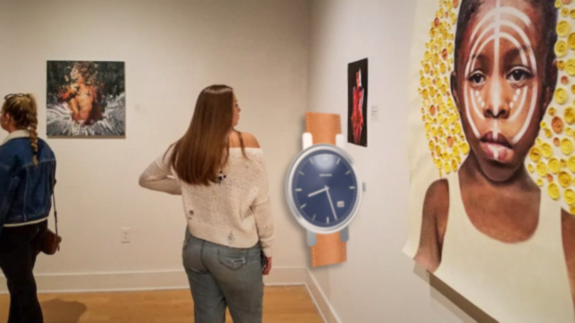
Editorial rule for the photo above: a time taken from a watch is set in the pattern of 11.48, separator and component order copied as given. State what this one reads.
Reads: 8.27
